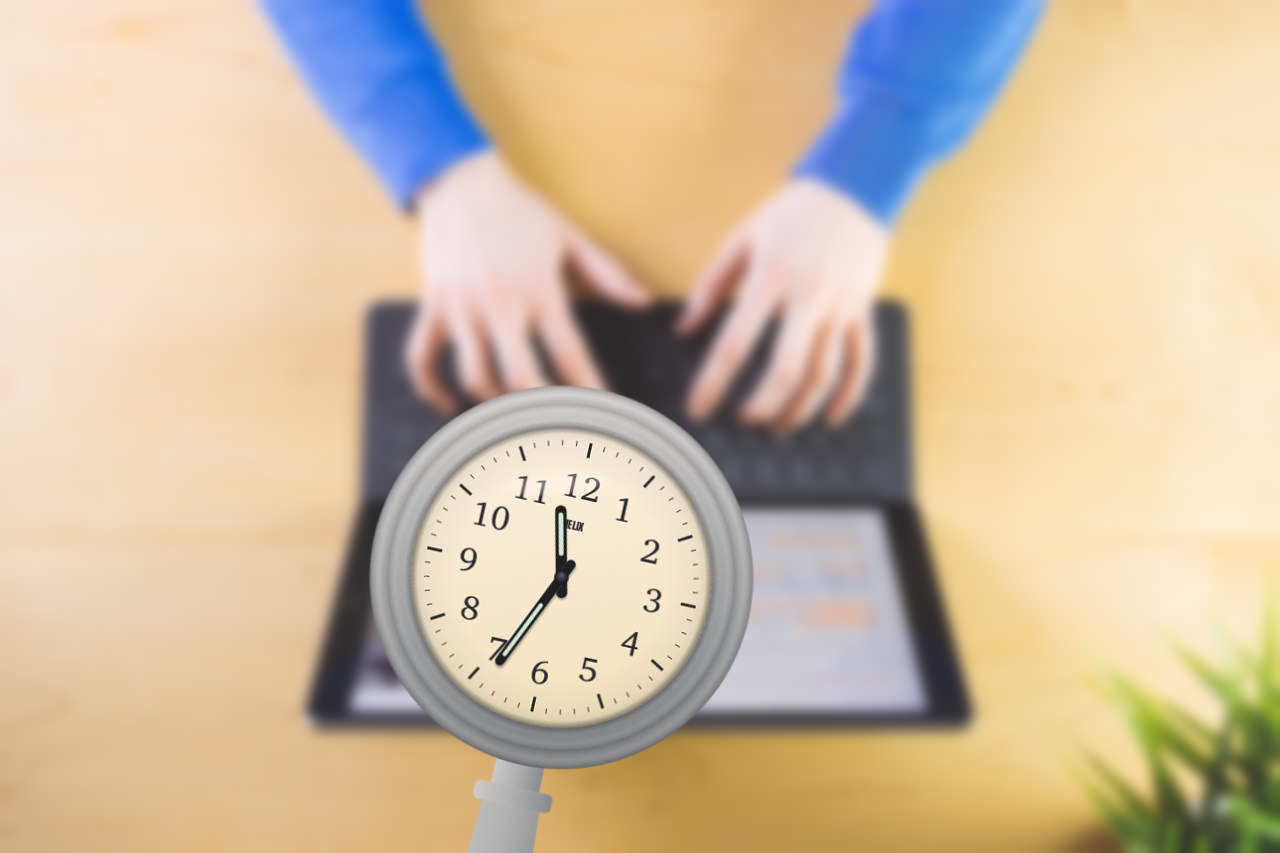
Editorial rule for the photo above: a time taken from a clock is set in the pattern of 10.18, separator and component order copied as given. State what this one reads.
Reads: 11.34
